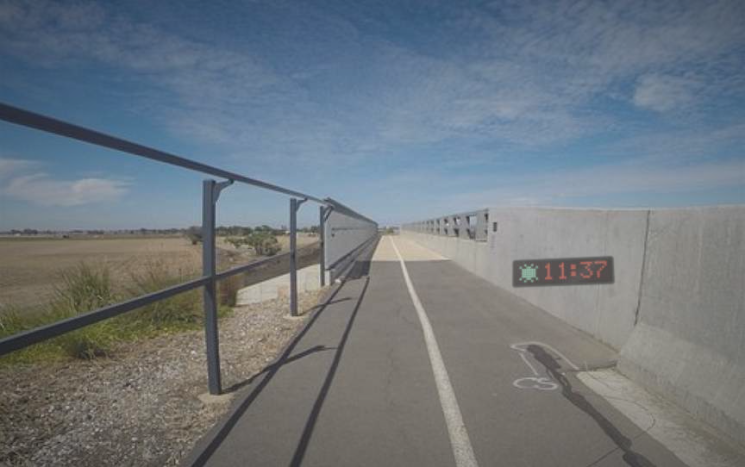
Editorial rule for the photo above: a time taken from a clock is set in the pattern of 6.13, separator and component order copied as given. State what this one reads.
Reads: 11.37
